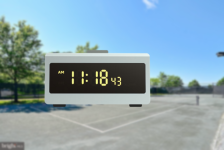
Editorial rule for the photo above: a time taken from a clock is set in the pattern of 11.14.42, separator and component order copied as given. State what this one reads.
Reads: 11.18.43
